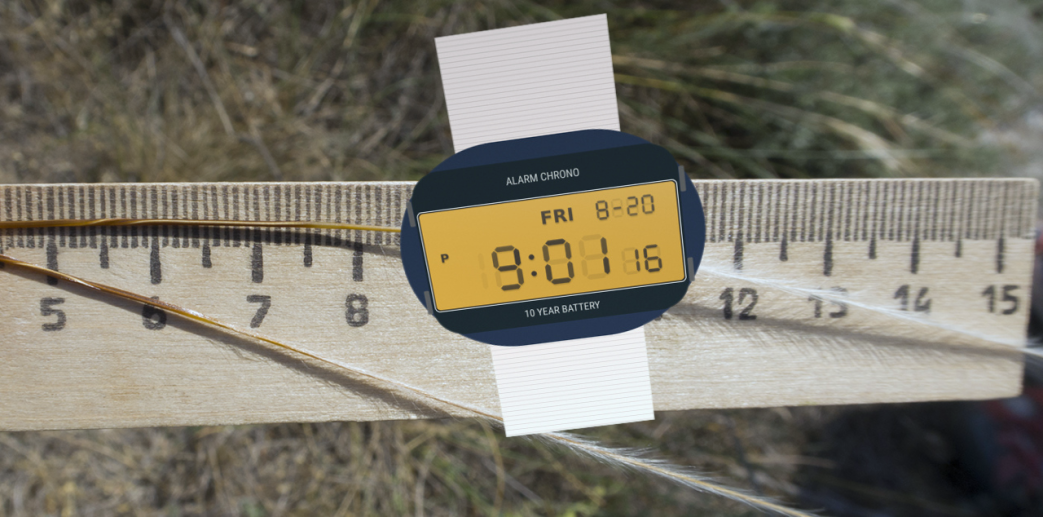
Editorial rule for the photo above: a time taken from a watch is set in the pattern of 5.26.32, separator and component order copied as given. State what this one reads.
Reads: 9.01.16
